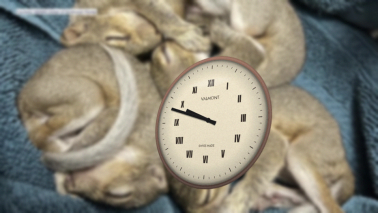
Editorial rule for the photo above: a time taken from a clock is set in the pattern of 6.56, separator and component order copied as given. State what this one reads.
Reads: 9.48
